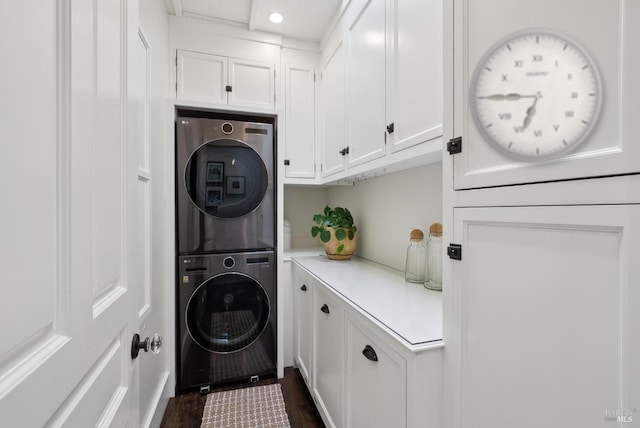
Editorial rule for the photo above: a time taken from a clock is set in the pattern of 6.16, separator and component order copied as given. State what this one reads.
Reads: 6.45
